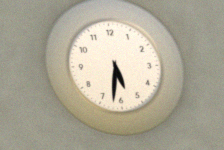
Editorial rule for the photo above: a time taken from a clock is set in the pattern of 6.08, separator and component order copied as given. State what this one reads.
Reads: 5.32
